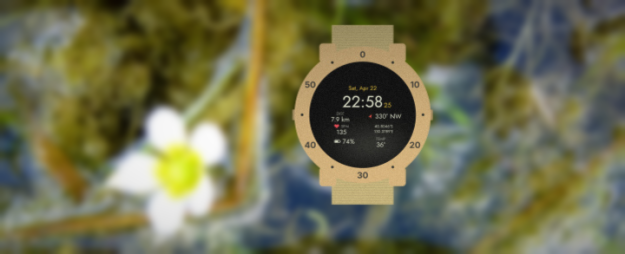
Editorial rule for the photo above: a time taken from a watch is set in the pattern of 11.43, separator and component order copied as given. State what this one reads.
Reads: 22.58
